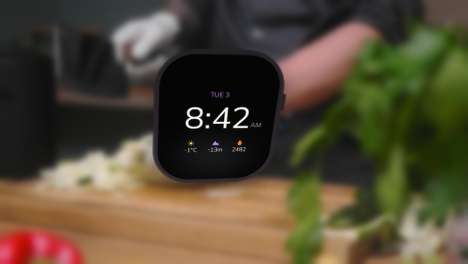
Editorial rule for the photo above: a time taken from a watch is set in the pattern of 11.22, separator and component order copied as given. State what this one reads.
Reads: 8.42
